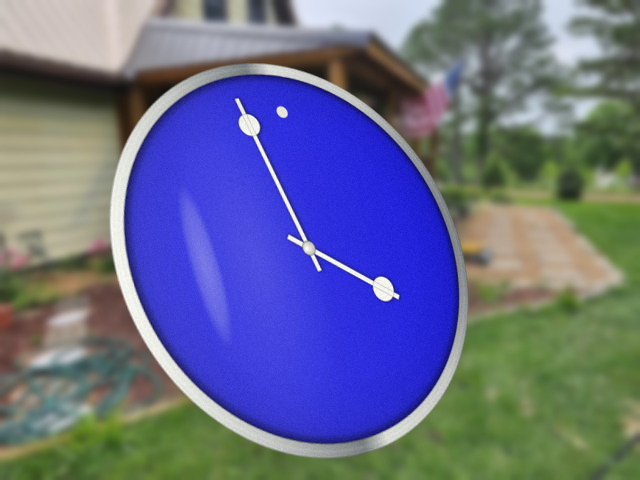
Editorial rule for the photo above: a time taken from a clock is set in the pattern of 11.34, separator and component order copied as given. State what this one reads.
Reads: 3.57
